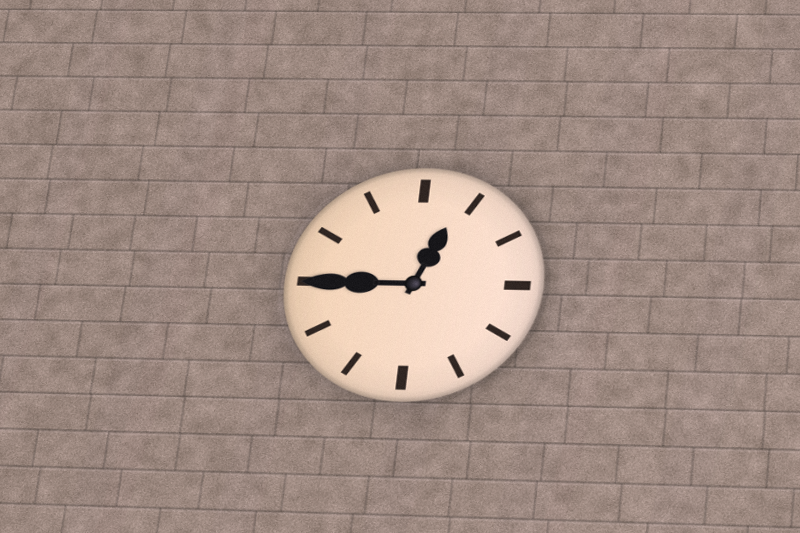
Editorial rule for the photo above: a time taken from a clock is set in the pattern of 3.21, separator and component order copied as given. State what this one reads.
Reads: 12.45
